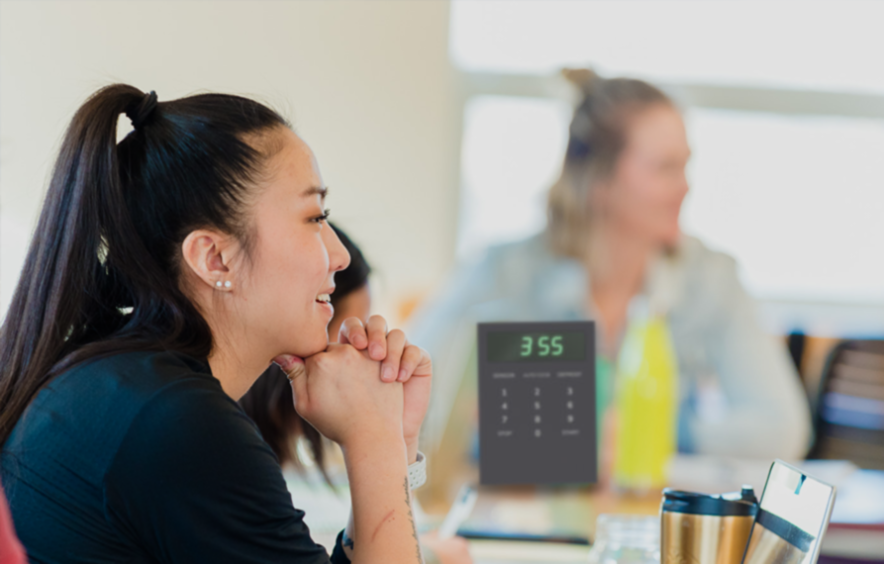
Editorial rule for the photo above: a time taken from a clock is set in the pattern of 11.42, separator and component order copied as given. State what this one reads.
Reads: 3.55
